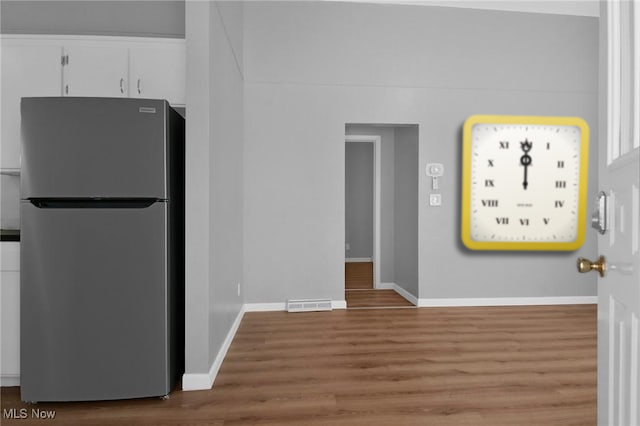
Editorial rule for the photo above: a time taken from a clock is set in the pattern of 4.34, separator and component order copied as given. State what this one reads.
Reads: 12.00
